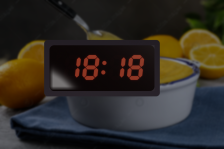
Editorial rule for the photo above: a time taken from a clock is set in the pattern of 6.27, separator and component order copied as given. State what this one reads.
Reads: 18.18
